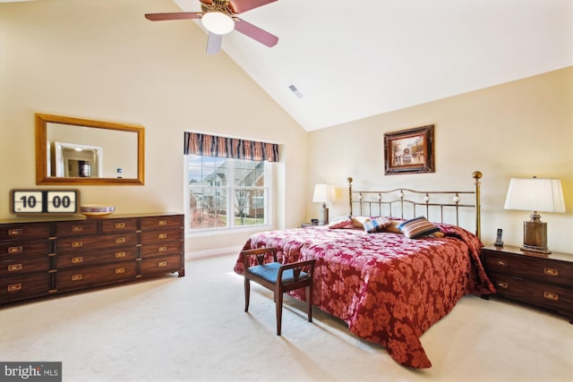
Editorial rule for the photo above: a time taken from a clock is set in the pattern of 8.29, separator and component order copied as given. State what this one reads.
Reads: 10.00
